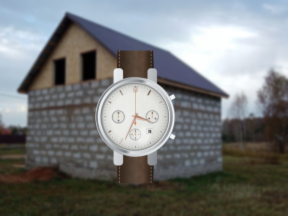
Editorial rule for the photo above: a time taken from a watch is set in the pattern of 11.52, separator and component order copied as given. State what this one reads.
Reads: 3.34
